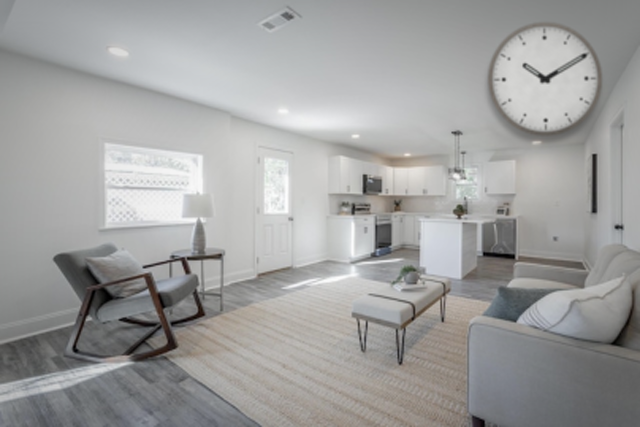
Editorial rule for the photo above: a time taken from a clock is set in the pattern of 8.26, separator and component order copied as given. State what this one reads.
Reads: 10.10
